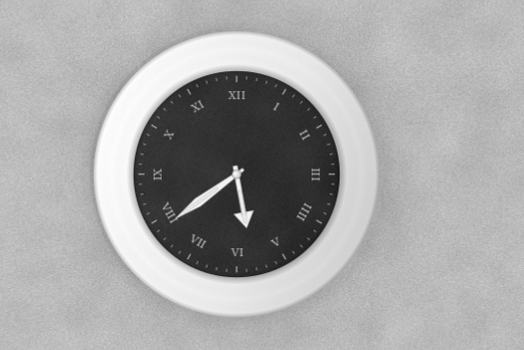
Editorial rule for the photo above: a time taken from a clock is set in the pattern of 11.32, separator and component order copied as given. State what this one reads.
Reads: 5.39
